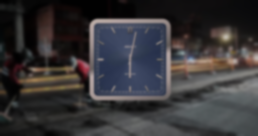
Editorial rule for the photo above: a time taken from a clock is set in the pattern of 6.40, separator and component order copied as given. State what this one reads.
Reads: 6.02
